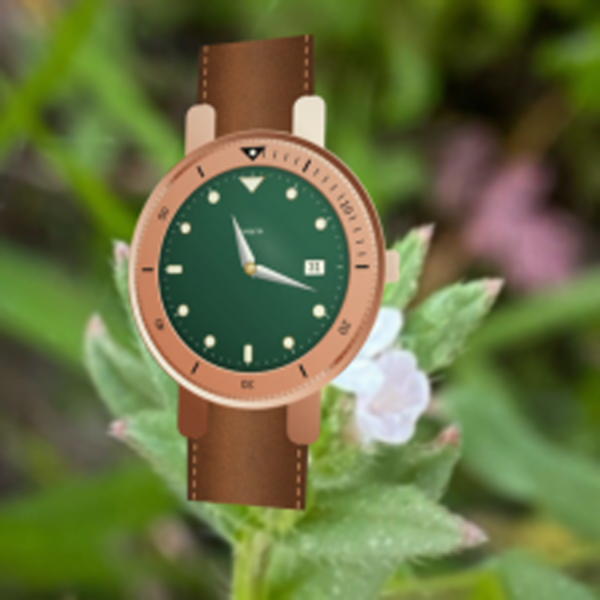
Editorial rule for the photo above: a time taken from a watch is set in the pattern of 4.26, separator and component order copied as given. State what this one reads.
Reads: 11.18
